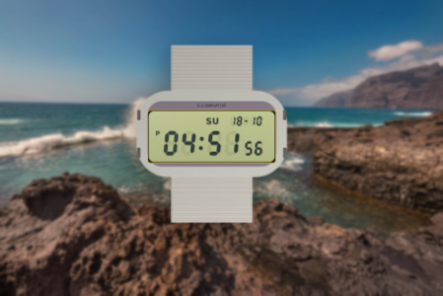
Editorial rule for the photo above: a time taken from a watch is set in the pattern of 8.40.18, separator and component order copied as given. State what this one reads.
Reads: 4.51.56
